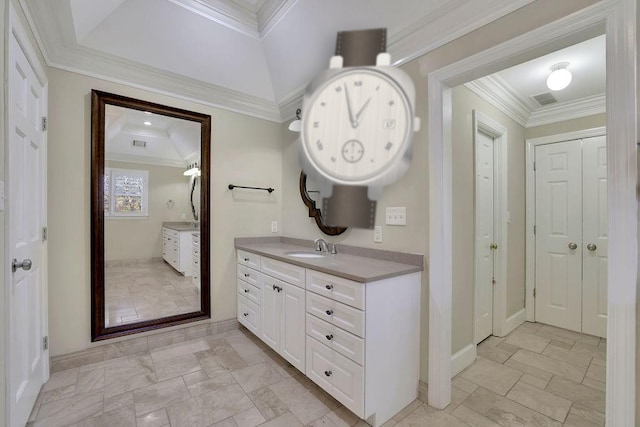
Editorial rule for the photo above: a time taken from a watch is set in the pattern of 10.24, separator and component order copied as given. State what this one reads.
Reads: 12.57
